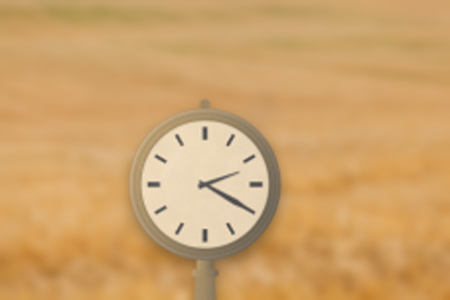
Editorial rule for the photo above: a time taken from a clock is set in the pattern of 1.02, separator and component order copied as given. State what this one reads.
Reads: 2.20
